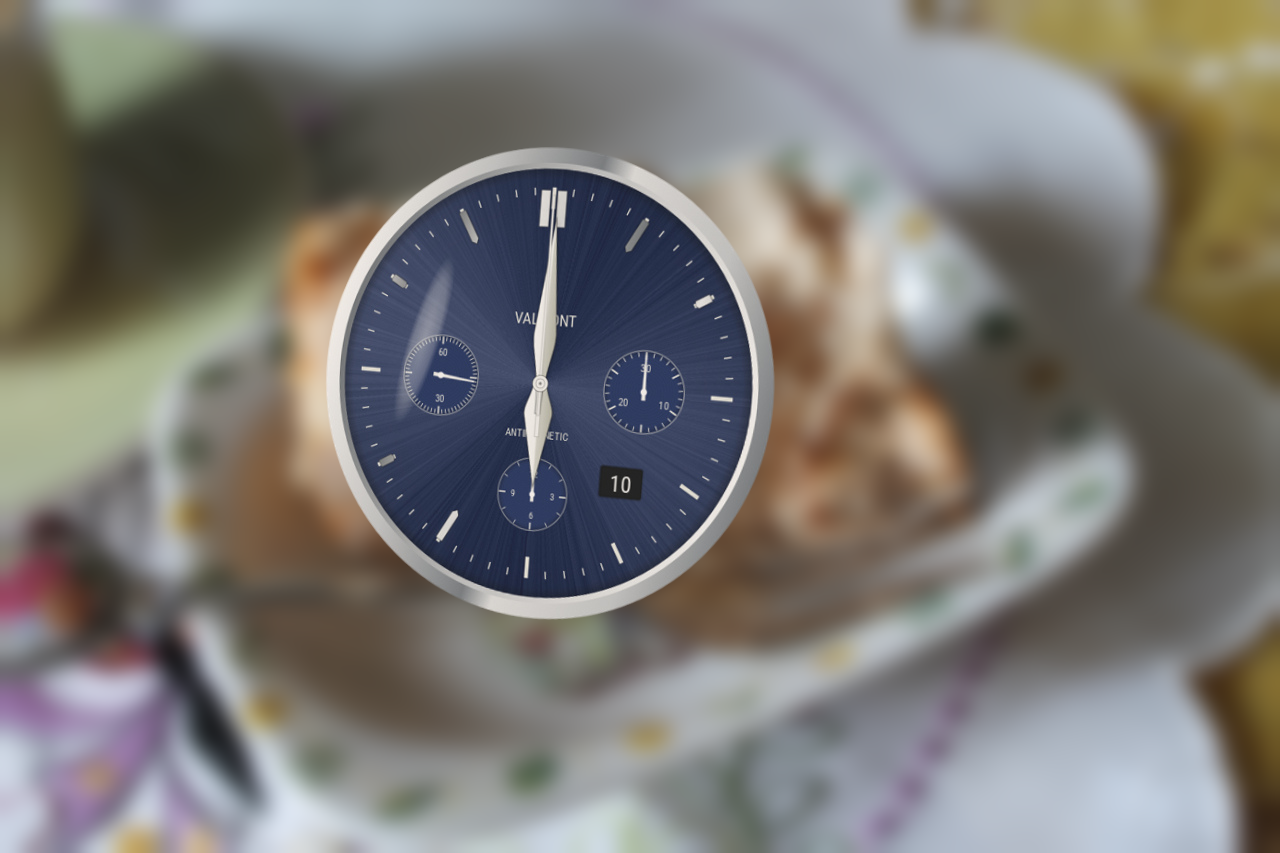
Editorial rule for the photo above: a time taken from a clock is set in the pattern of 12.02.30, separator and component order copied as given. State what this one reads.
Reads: 6.00.16
